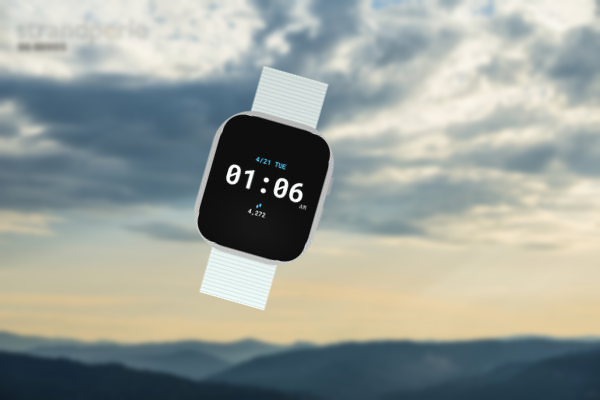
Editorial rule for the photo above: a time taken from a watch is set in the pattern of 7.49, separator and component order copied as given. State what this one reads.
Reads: 1.06
